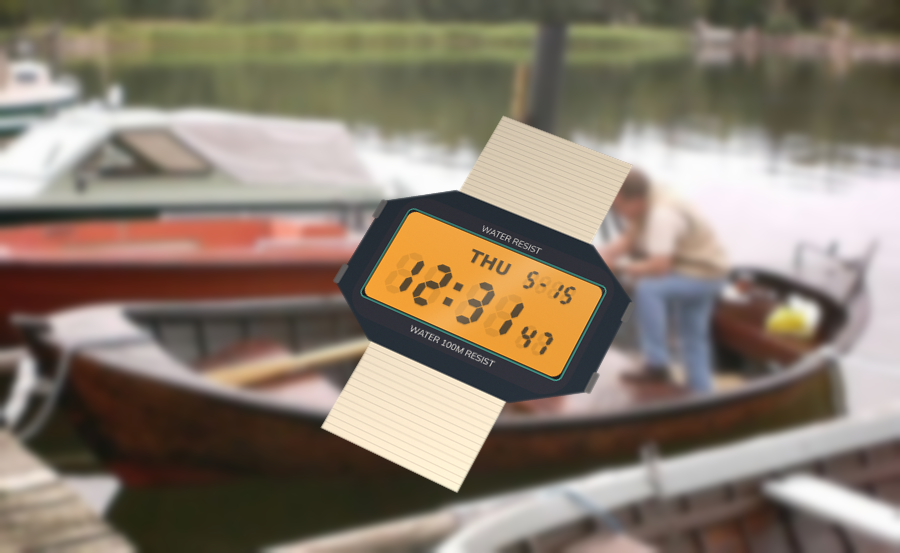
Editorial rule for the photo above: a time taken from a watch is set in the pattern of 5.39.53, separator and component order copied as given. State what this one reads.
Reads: 12.31.47
